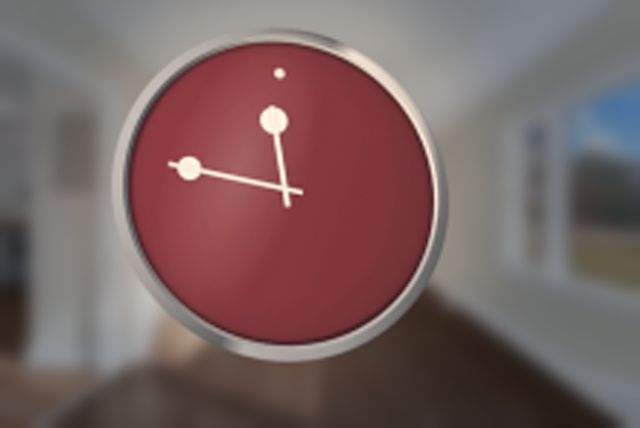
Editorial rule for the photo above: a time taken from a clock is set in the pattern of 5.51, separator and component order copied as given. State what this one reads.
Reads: 11.47
